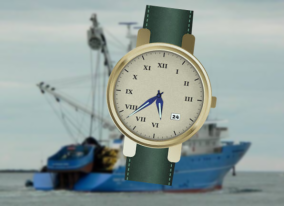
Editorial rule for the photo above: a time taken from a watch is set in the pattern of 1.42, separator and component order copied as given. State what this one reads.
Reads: 5.38
